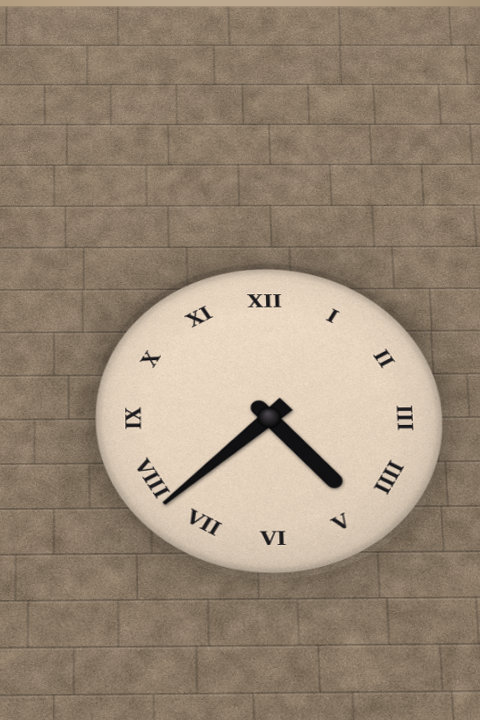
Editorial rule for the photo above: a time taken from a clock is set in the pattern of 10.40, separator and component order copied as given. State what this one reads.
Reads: 4.38
